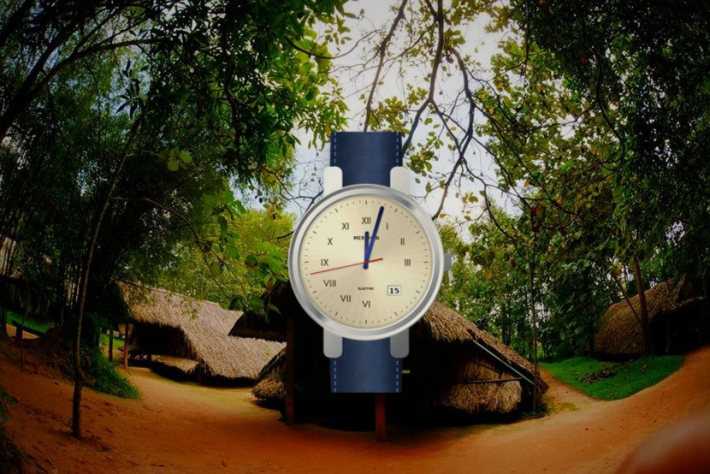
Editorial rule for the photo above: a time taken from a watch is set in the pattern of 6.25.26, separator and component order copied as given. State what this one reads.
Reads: 12.02.43
